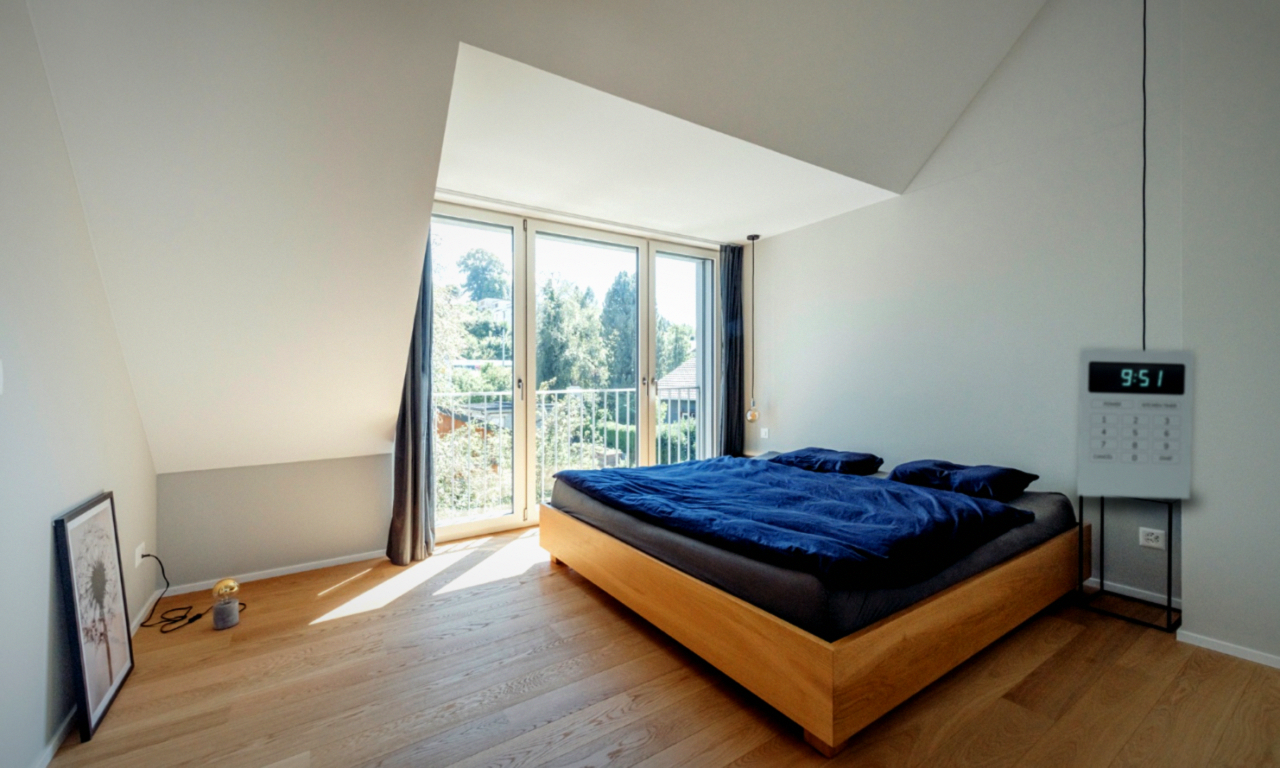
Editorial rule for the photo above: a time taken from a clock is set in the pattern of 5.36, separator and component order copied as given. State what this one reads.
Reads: 9.51
